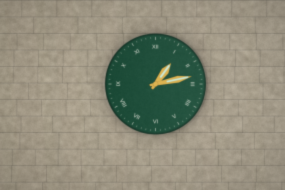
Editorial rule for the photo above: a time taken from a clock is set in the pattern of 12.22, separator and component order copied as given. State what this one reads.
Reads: 1.13
